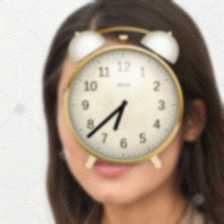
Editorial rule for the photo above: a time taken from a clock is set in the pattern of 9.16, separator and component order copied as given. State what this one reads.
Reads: 6.38
